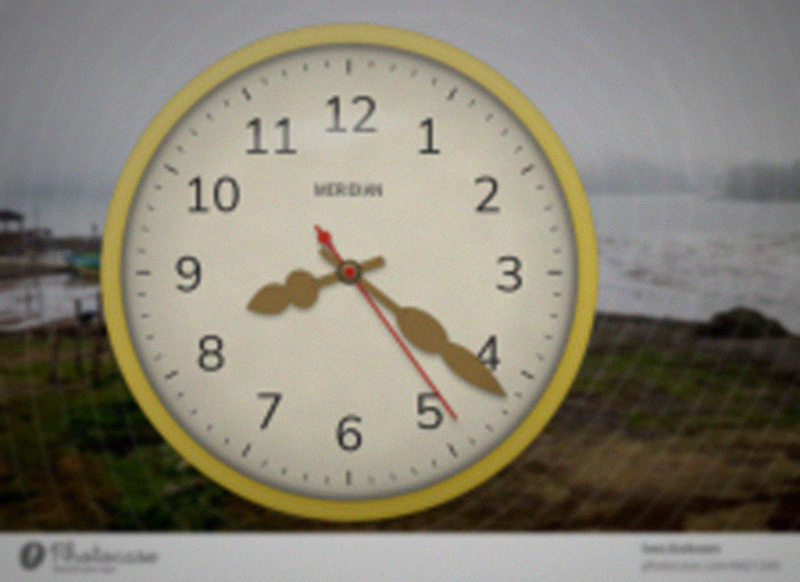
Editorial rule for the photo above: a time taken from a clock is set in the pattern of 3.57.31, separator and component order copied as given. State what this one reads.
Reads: 8.21.24
